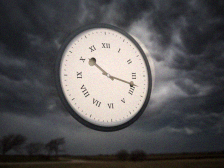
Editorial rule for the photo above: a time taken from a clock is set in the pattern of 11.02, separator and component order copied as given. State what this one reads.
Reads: 10.18
